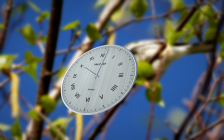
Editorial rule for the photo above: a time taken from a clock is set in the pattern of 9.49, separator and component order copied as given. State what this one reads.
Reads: 10.01
